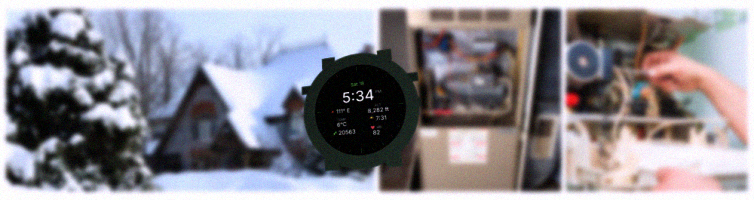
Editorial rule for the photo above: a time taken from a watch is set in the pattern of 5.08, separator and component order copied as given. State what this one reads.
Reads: 5.34
